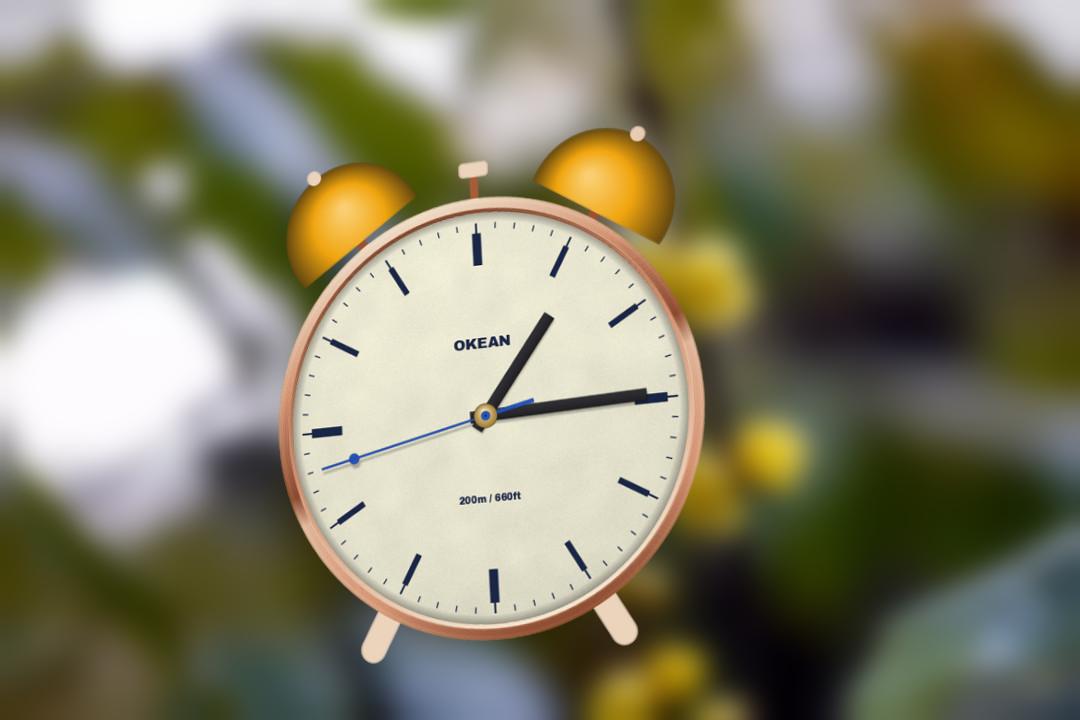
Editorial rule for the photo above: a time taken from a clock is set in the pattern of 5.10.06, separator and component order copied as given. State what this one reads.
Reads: 1.14.43
